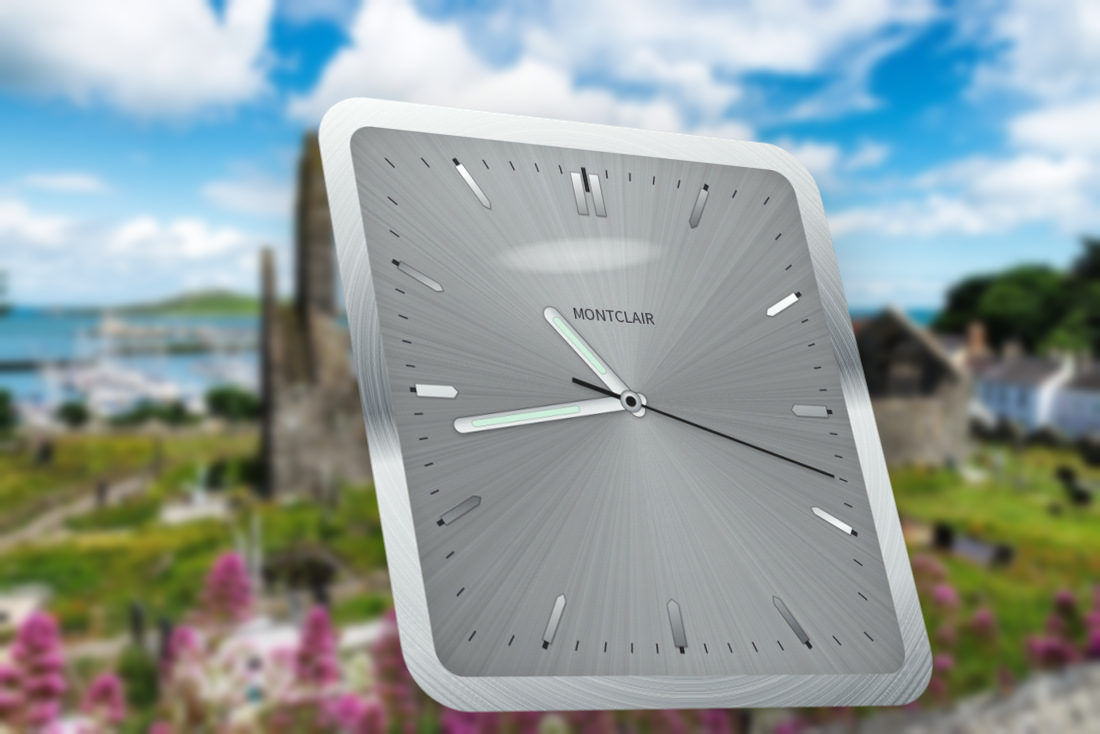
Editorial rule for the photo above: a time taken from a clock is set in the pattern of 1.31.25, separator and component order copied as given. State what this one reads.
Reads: 10.43.18
